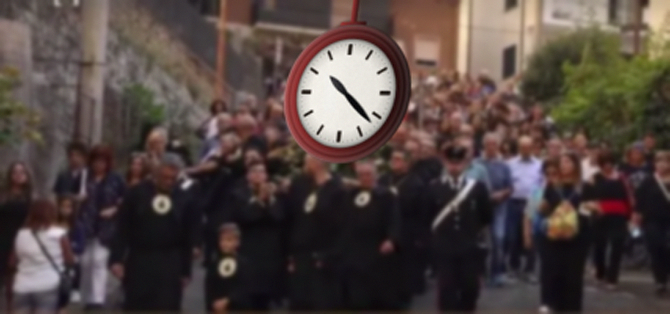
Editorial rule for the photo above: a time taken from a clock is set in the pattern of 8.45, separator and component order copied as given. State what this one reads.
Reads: 10.22
